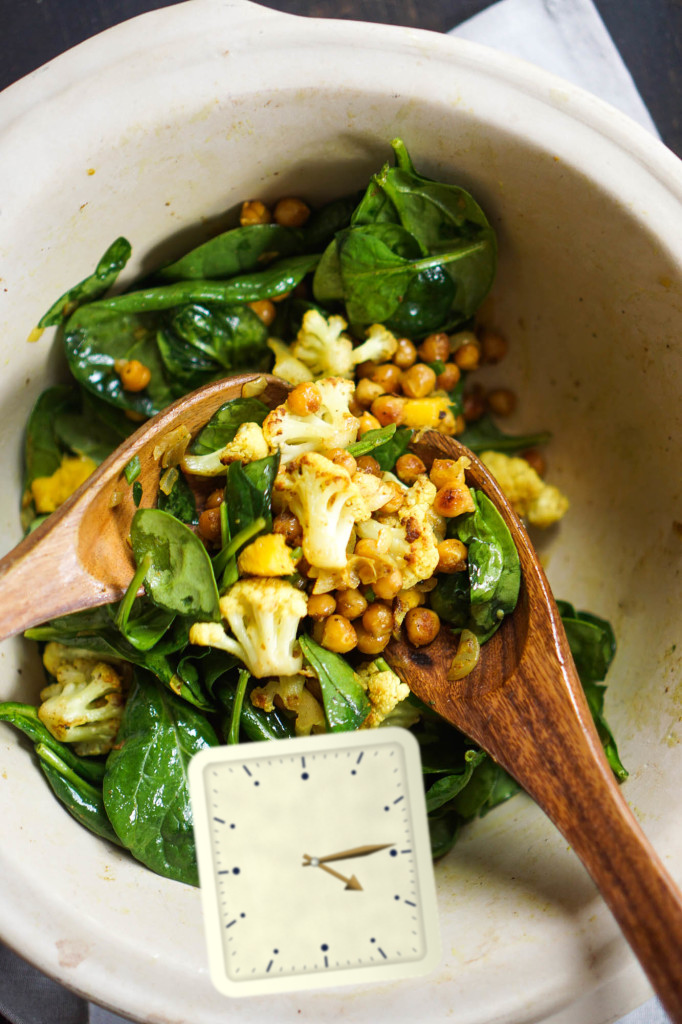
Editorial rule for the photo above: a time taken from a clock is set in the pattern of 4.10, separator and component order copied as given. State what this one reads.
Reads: 4.14
